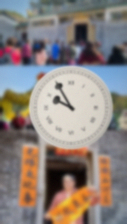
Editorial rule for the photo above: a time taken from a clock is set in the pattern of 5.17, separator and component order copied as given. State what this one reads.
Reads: 9.55
